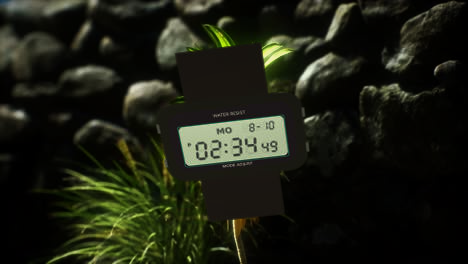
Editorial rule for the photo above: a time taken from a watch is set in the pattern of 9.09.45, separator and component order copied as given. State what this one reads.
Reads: 2.34.49
